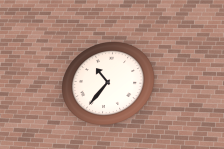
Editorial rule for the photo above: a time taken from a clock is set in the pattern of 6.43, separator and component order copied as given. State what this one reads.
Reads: 10.35
